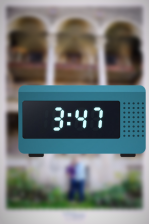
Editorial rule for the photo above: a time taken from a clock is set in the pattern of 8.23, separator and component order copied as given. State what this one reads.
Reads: 3.47
